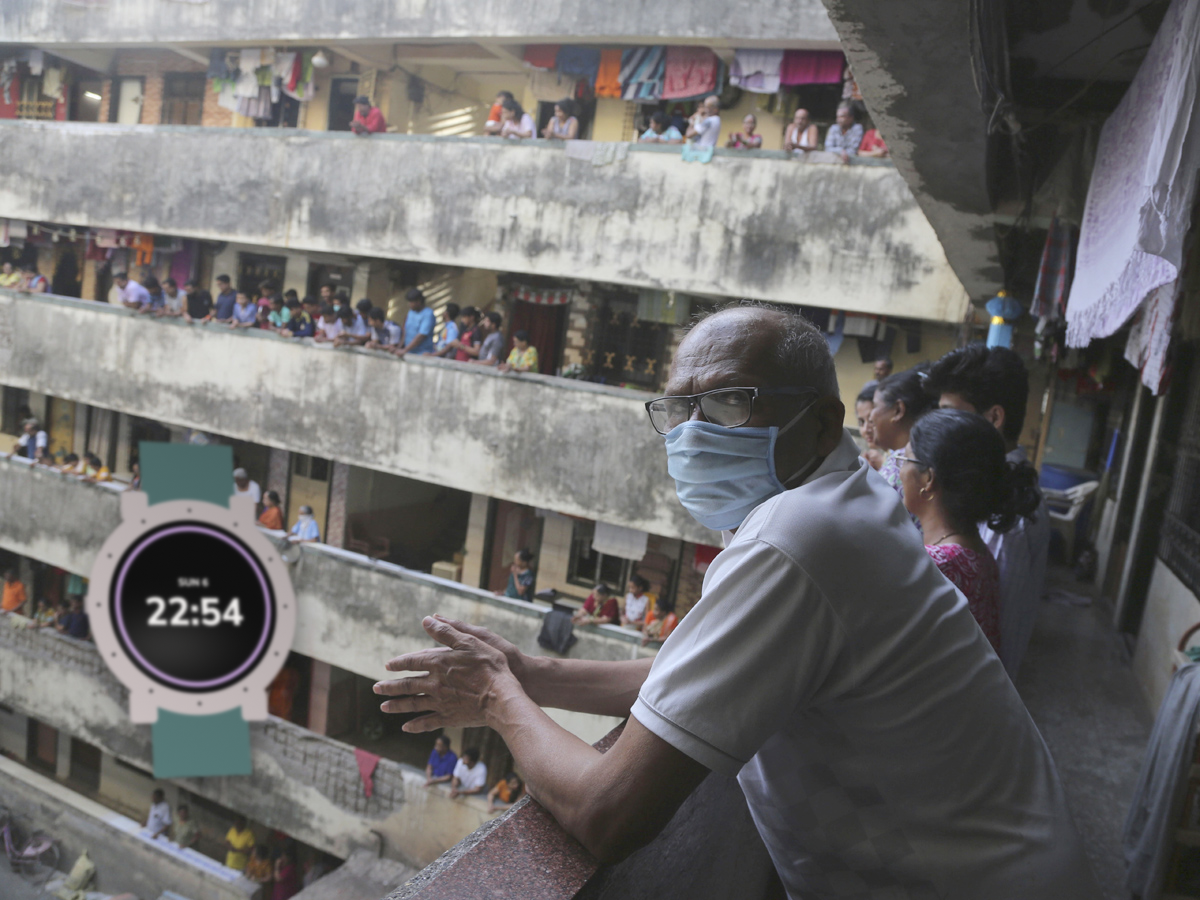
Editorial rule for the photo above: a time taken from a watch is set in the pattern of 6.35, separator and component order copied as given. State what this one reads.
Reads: 22.54
